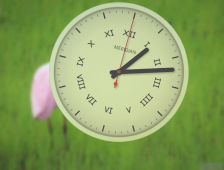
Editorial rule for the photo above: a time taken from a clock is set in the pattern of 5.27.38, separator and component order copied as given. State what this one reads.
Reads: 1.12.00
